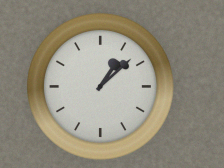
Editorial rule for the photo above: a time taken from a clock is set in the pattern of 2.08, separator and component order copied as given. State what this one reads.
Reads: 1.08
